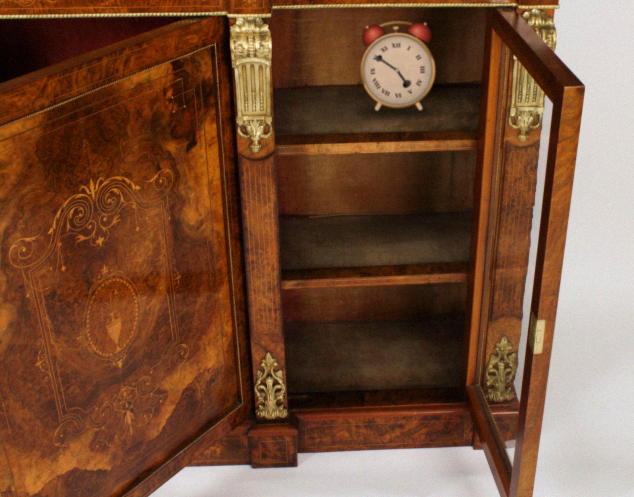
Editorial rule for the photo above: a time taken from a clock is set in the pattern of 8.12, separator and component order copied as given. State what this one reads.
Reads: 4.51
